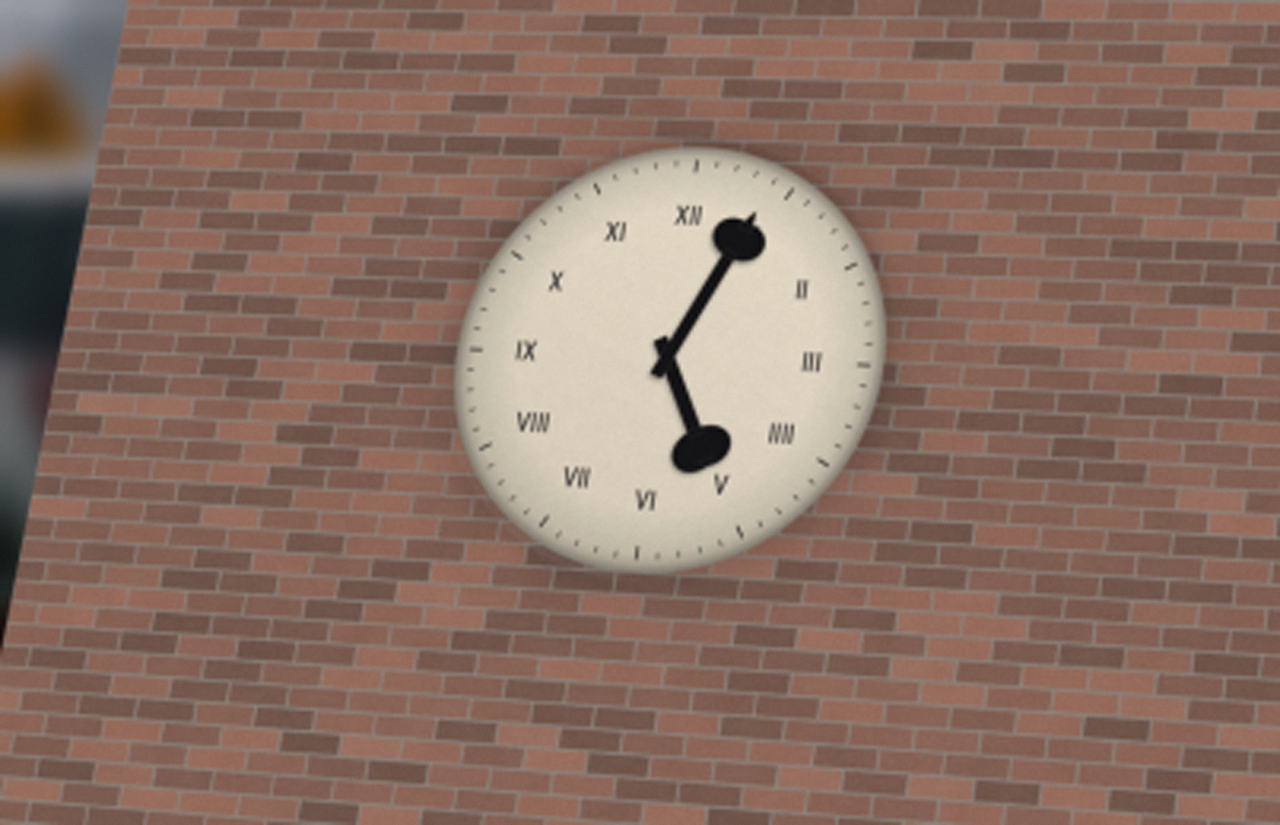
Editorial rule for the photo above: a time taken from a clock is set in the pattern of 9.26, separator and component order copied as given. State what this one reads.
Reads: 5.04
